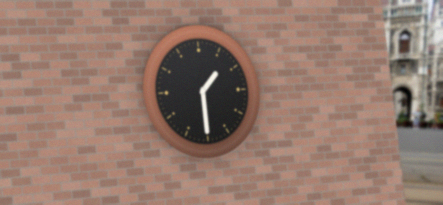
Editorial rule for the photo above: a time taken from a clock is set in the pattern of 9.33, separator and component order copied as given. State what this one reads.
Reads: 1.30
